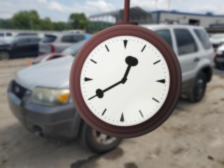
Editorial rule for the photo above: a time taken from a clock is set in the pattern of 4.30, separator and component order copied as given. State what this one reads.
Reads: 12.40
